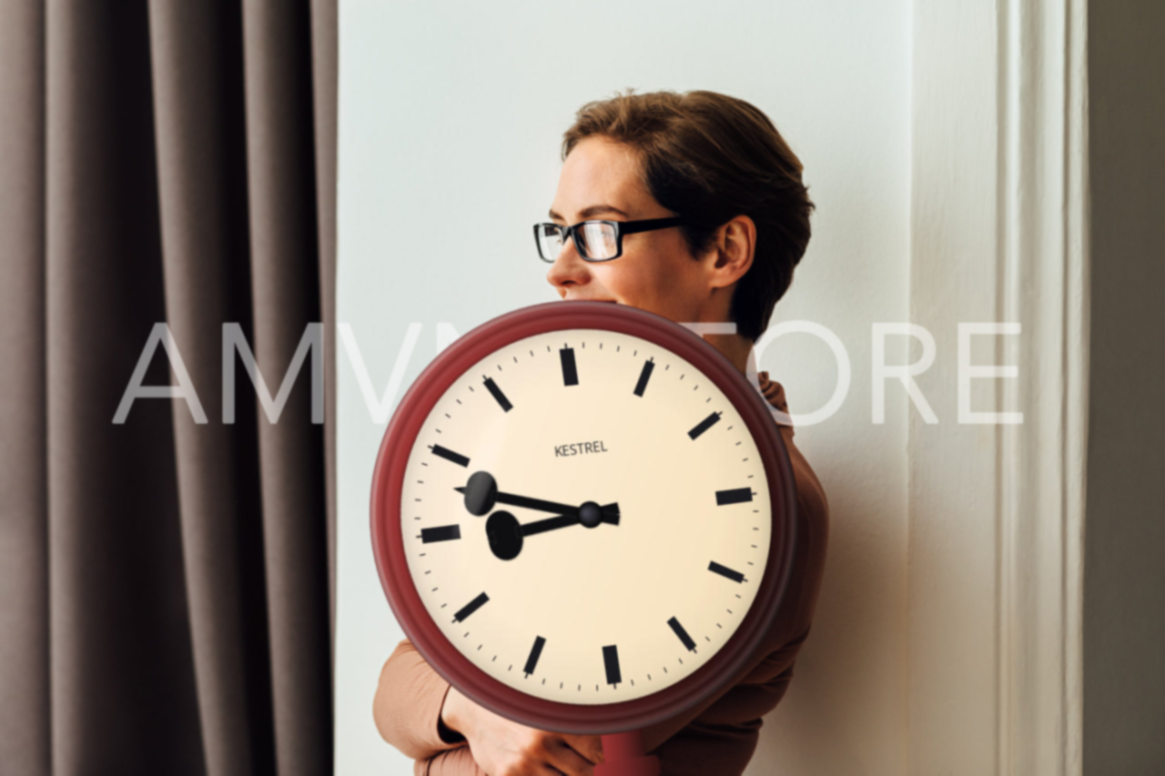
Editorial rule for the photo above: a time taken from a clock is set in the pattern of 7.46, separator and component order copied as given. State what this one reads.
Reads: 8.48
